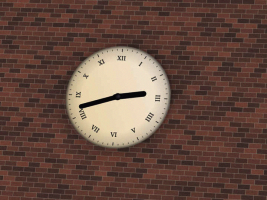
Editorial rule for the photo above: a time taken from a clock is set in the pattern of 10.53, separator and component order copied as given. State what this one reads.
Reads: 2.42
